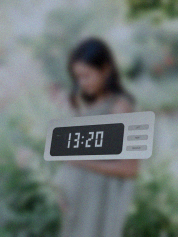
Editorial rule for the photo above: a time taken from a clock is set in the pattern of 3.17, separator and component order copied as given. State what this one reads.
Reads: 13.20
